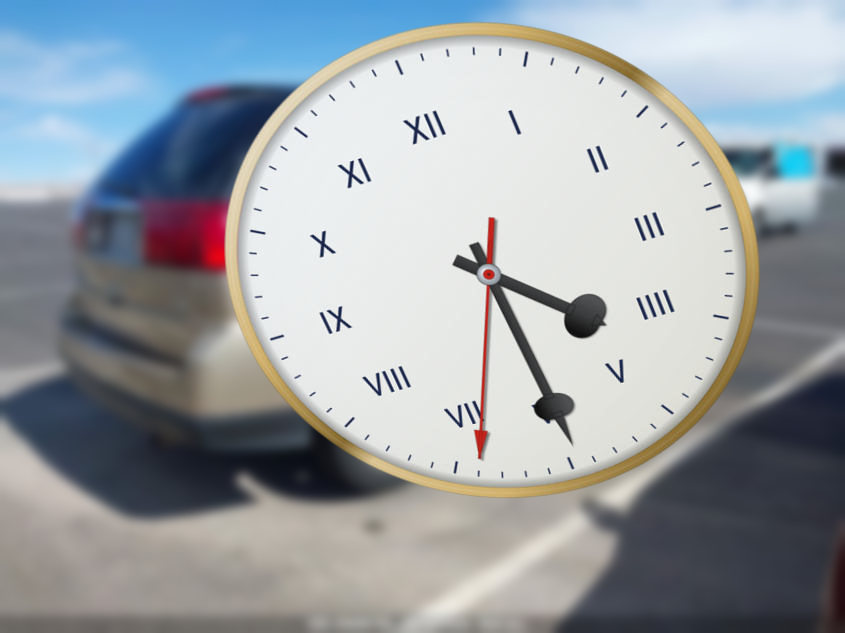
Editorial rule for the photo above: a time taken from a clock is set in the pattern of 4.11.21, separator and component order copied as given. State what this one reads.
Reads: 4.29.34
